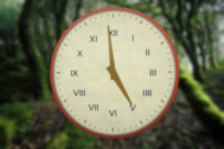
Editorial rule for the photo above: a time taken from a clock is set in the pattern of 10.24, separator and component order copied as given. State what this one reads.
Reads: 4.59
